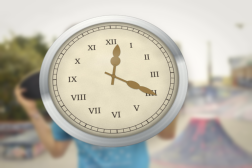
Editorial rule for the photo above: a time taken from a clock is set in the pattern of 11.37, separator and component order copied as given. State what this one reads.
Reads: 12.20
